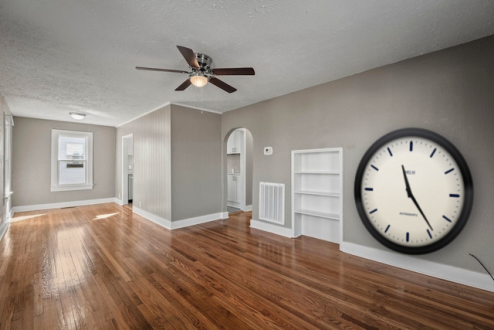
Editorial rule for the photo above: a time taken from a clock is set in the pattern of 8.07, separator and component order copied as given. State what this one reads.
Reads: 11.24
